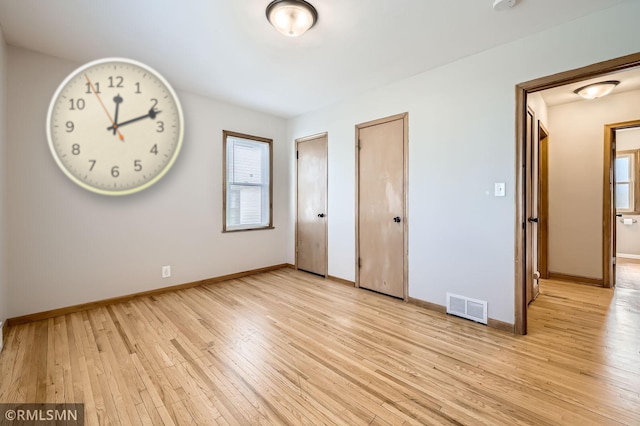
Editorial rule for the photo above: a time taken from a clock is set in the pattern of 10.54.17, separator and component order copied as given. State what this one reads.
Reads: 12.11.55
